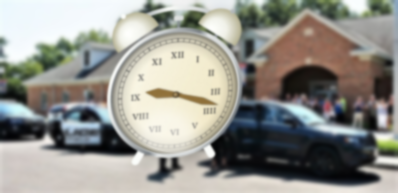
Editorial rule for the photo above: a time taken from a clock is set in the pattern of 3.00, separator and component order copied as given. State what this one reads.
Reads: 9.18
